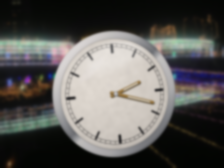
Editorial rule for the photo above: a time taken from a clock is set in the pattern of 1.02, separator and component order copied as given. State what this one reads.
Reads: 2.18
